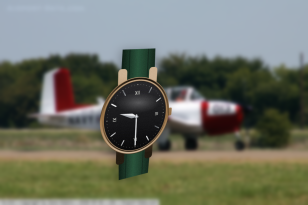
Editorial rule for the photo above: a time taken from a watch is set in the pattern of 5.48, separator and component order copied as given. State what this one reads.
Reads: 9.30
